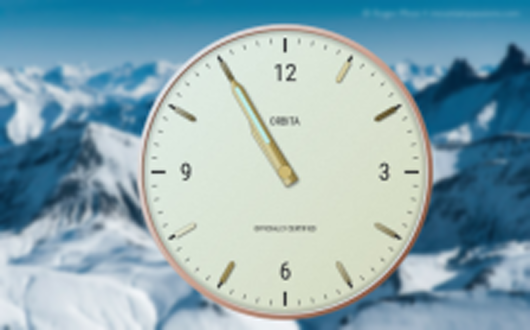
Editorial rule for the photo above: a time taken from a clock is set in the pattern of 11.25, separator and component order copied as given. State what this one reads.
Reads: 10.55
